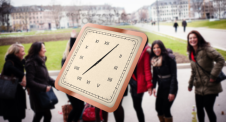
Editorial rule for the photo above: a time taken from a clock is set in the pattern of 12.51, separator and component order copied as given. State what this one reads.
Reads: 7.05
